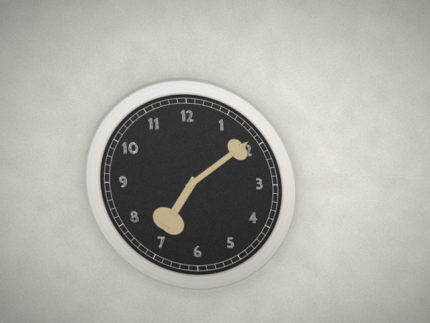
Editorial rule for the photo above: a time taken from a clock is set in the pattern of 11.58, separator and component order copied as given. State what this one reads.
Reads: 7.09
